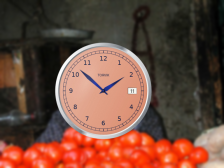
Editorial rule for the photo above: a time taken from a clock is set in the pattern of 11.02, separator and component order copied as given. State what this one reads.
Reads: 1.52
